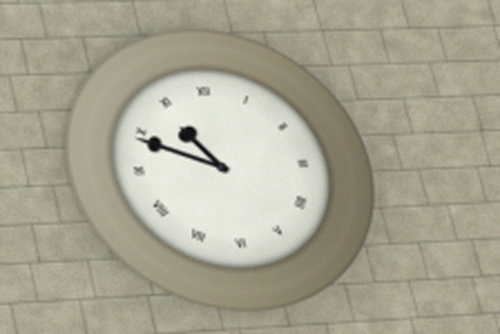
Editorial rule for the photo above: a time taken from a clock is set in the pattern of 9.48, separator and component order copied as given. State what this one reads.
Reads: 10.49
